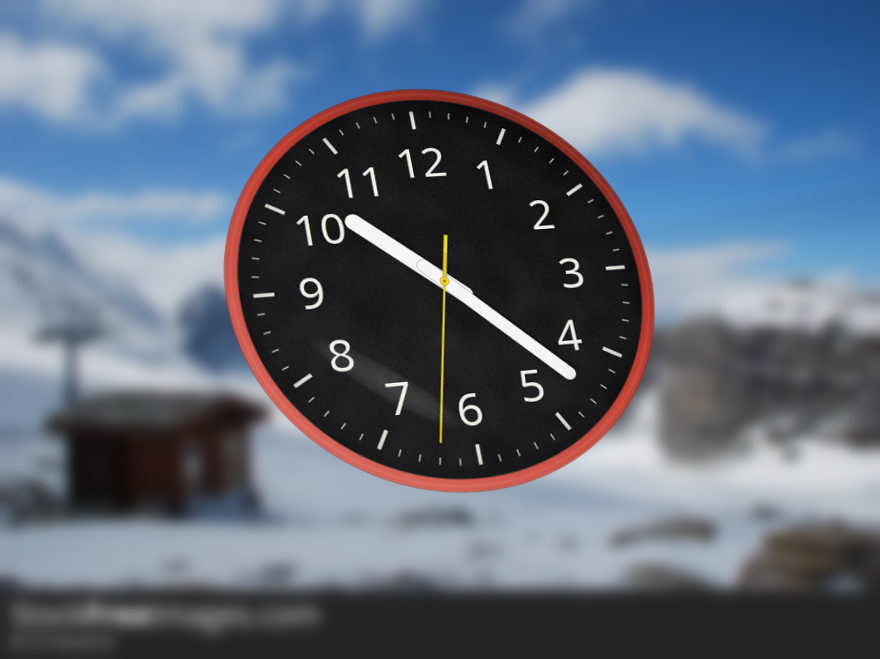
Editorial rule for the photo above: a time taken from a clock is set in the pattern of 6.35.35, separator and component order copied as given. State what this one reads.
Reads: 10.22.32
